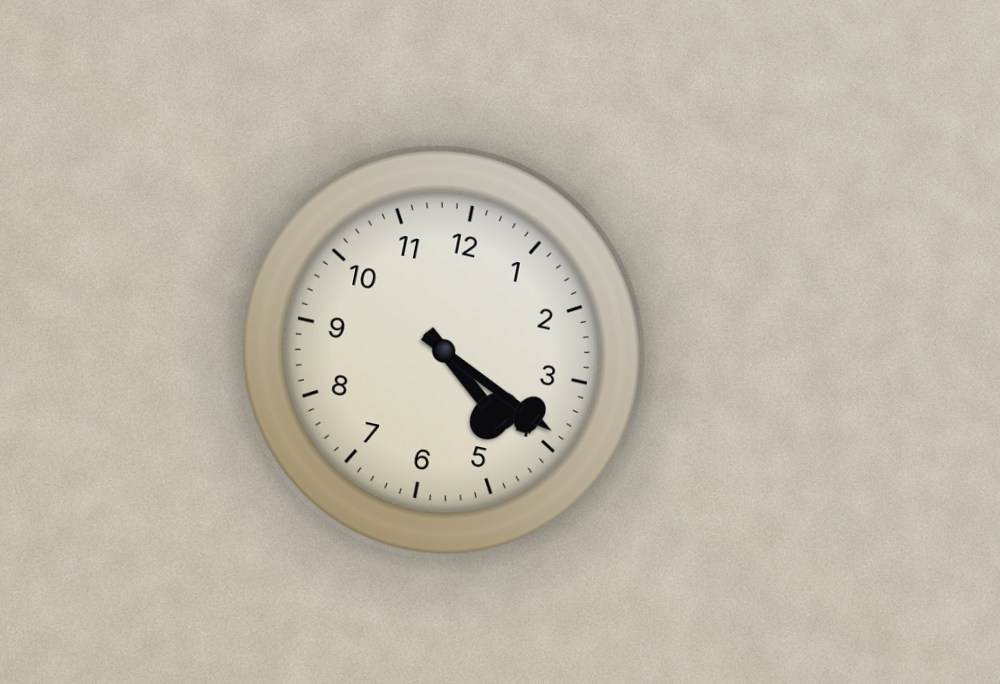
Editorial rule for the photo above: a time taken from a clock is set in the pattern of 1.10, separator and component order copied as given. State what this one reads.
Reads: 4.19
